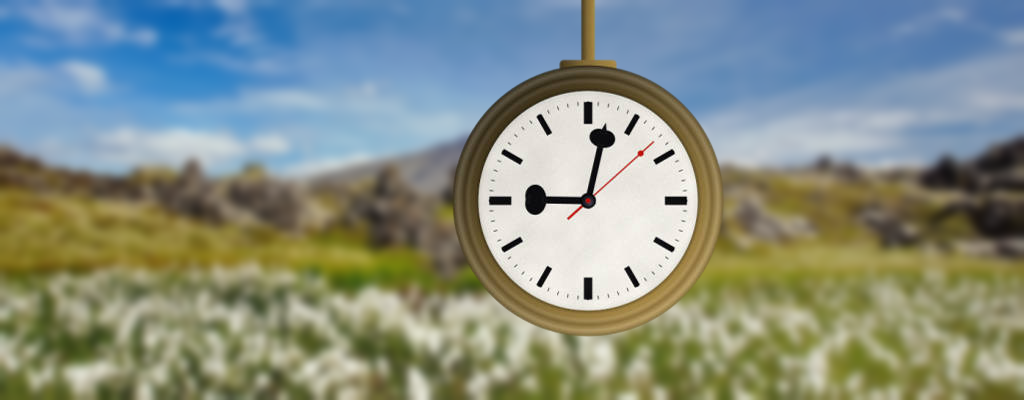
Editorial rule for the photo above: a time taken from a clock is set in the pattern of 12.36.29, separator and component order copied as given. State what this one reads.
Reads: 9.02.08
